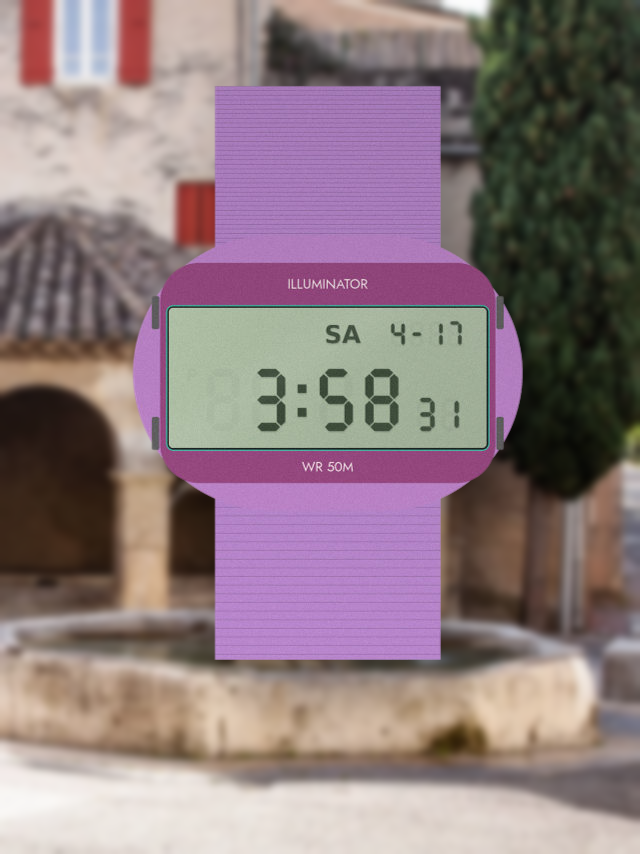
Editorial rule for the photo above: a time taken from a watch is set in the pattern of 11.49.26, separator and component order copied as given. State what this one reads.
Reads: 3.58.31
